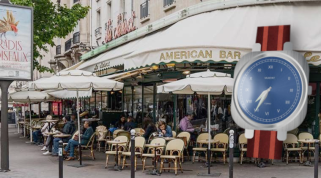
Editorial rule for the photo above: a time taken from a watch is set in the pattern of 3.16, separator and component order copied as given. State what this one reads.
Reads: 7.35
